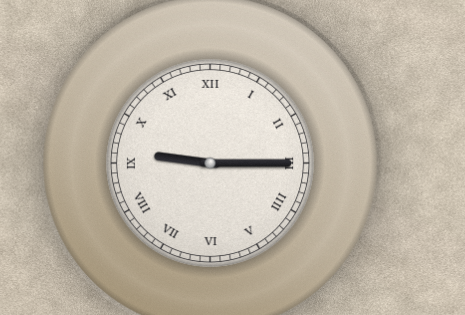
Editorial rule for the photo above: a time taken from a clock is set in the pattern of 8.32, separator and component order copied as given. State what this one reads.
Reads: 9.15
